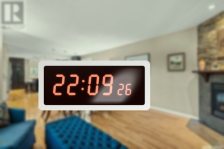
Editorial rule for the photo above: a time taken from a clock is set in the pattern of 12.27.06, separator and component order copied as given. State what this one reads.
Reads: 22.09.26
